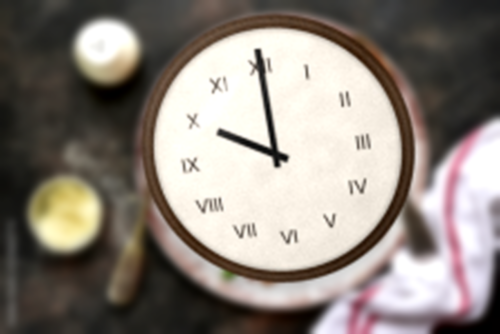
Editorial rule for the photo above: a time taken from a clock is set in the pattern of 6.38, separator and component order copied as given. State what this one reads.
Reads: 10.00
